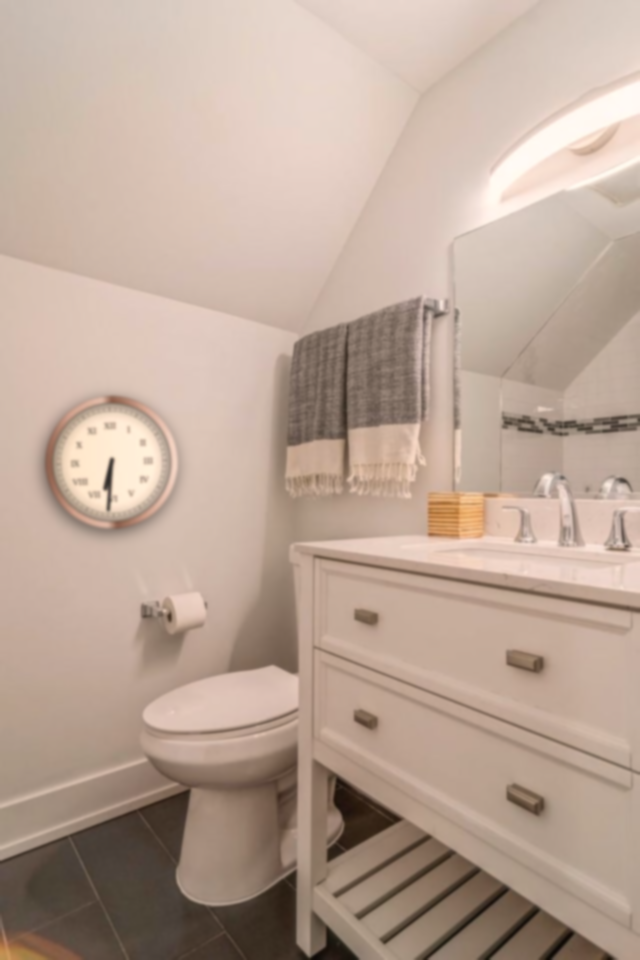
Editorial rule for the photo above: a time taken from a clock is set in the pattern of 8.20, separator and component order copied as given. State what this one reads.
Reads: 6.31
